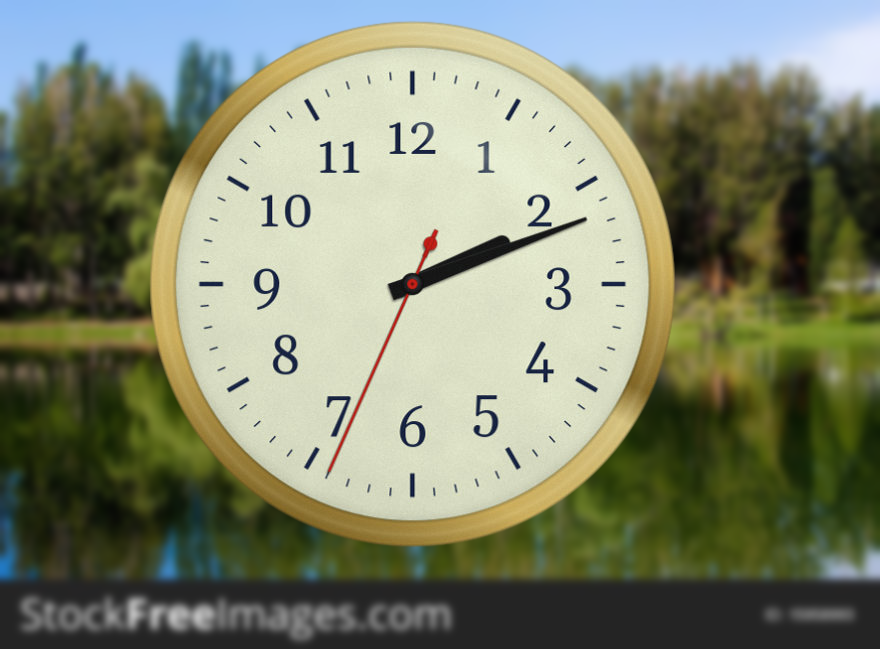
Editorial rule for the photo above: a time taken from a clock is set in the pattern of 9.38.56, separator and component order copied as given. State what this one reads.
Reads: 2.11.34
